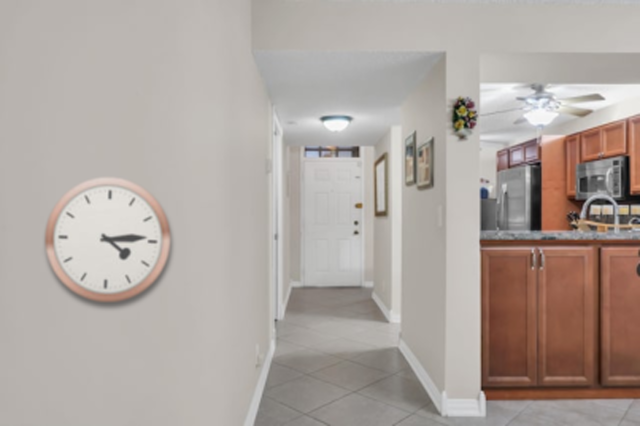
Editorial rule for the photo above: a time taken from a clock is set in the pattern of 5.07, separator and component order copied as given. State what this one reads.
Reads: 4.14
